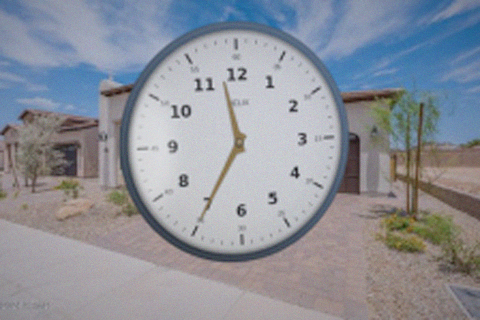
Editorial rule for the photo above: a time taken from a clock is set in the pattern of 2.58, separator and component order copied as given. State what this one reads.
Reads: 11.35
